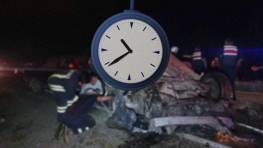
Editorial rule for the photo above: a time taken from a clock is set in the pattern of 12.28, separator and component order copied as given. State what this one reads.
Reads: 10.39
